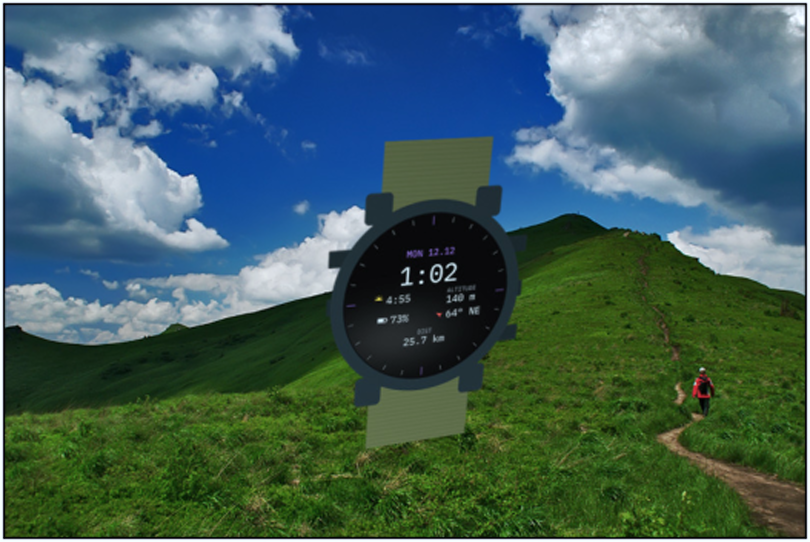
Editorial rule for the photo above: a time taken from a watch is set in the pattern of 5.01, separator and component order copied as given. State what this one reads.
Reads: 1.02
